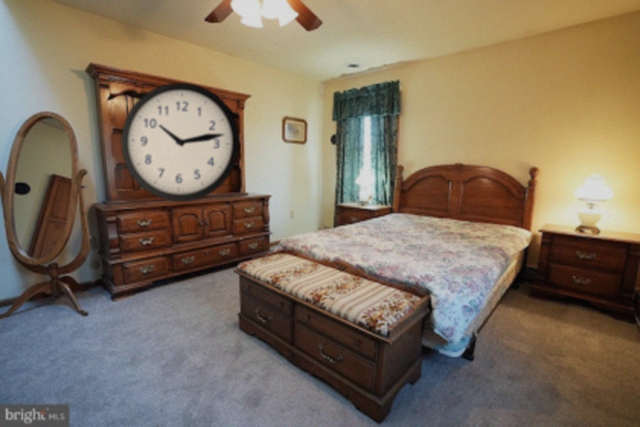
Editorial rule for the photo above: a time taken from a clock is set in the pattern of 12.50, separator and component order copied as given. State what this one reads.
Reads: 10.13
